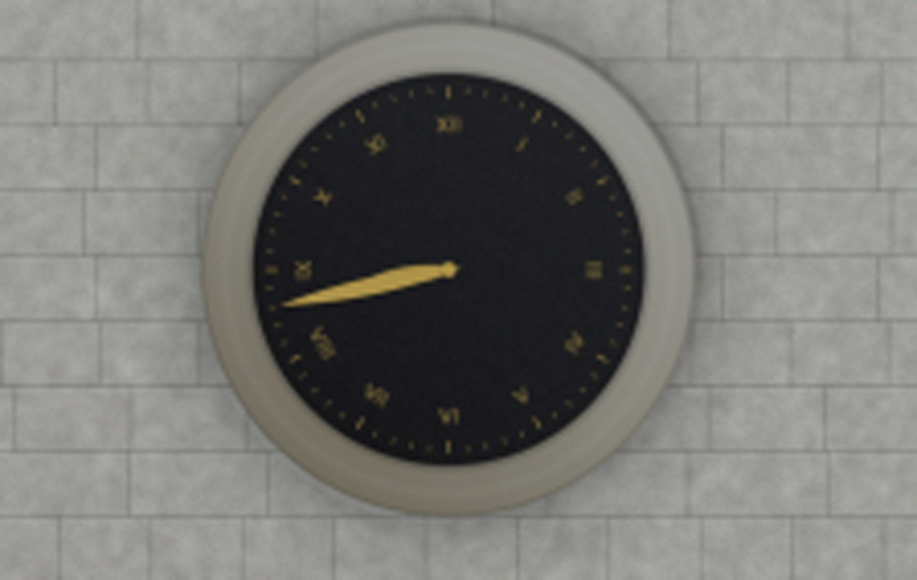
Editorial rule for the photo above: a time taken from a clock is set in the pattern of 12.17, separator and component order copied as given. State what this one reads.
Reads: 8.43
